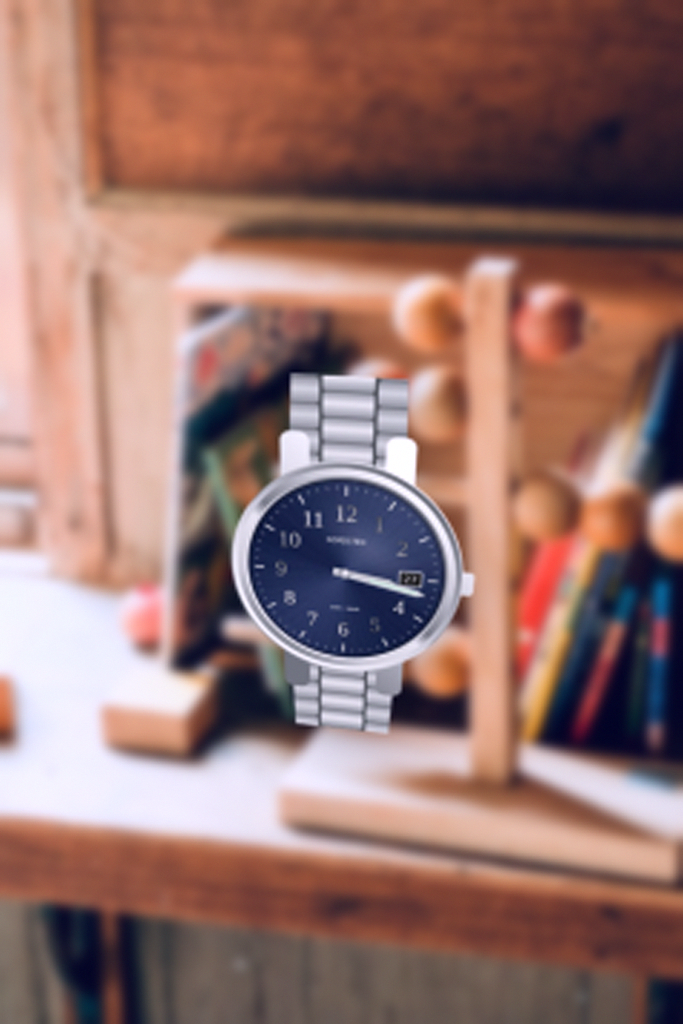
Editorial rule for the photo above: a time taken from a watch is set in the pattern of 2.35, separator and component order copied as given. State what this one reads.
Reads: 3.17
